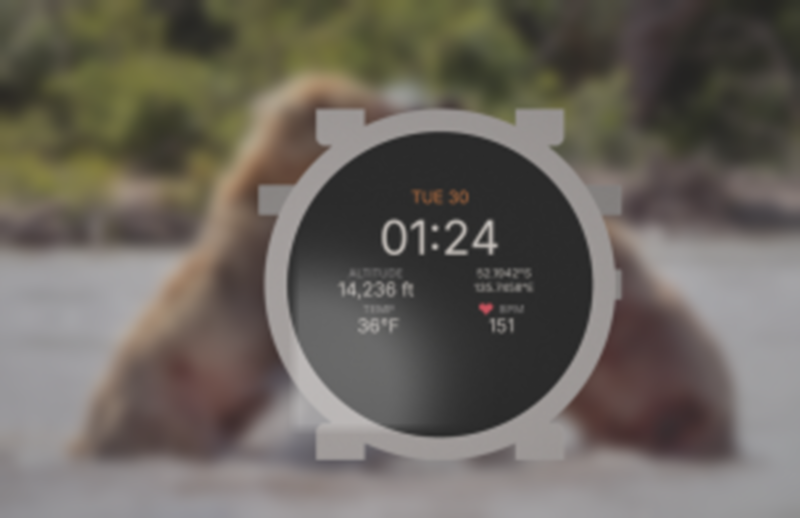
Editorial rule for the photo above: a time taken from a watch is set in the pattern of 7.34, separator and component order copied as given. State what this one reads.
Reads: 1.24
